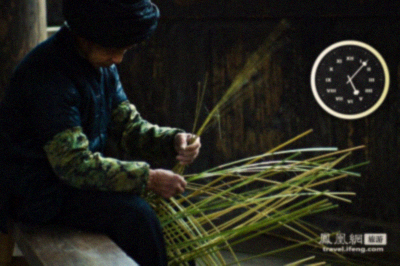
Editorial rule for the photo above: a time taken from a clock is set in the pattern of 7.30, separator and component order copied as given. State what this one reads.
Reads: 5.07
